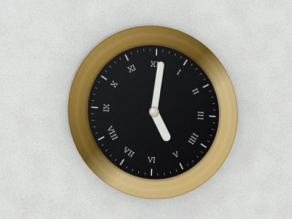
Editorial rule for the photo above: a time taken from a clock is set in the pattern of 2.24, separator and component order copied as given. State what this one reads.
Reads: 5.01
